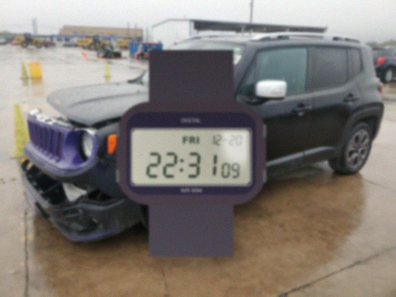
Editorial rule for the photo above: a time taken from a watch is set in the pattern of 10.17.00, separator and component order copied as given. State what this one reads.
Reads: 22.31.09
